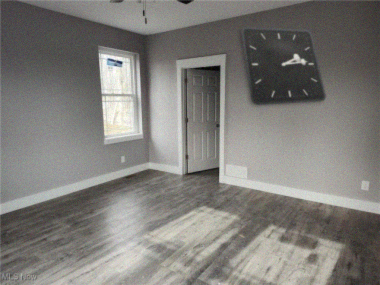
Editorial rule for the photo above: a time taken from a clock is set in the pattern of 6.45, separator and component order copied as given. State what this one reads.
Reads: 2.14
